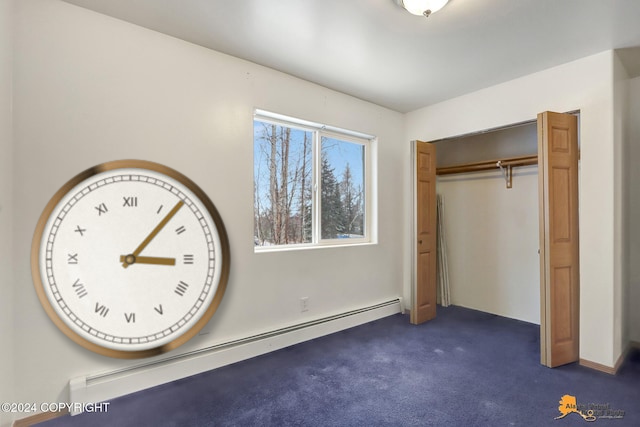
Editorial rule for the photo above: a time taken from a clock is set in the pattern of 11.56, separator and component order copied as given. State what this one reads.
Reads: 3.07
